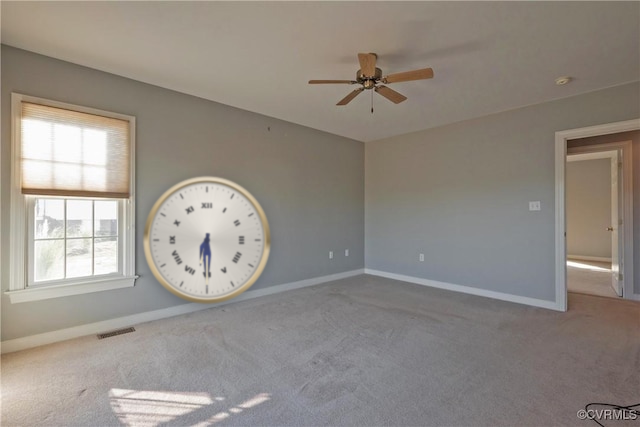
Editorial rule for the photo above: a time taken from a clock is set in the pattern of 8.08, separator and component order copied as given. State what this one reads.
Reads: 6.30
